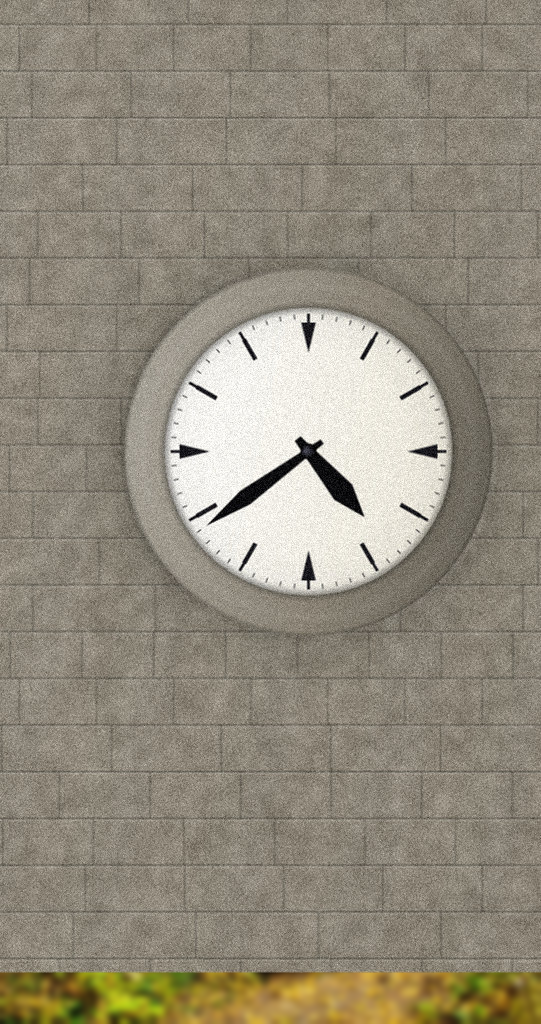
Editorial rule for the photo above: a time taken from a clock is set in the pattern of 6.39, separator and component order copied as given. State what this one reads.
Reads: 4.39
